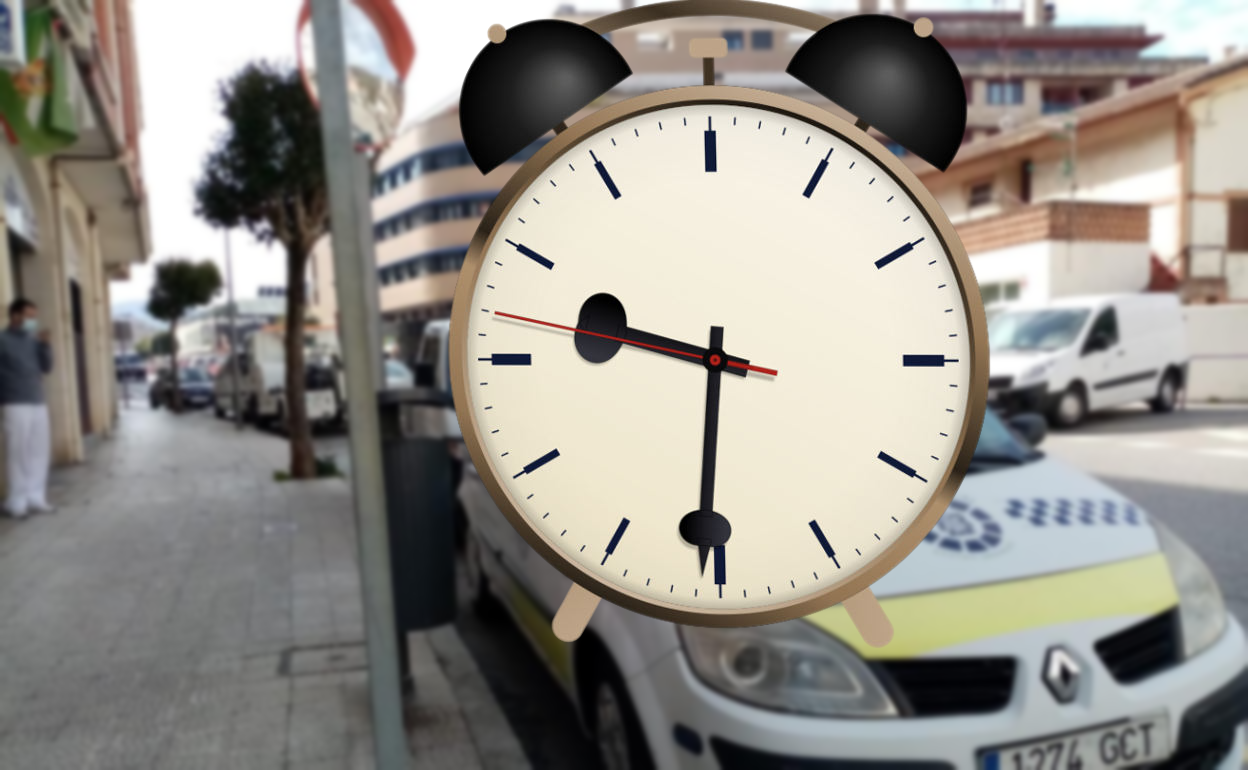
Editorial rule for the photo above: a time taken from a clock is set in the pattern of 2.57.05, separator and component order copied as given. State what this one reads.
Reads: 9.30.47
